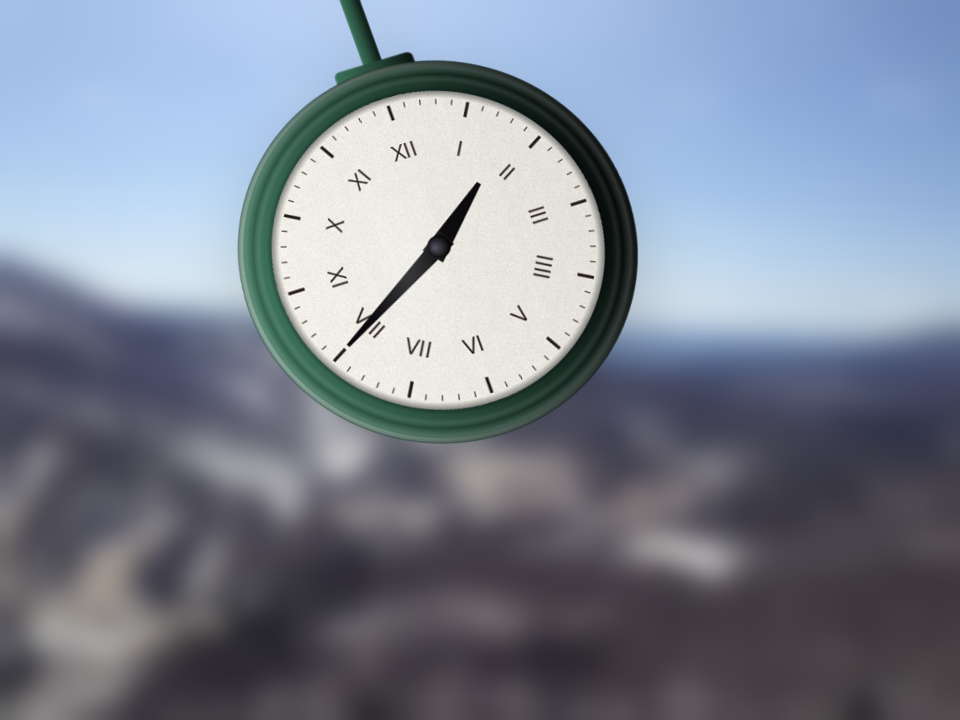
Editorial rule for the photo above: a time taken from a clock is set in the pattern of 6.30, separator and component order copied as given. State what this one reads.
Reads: 1.40
